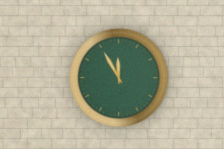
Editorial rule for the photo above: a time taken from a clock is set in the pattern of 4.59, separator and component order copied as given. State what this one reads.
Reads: 11.55
